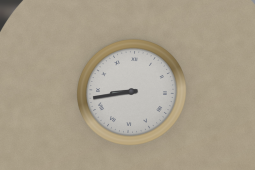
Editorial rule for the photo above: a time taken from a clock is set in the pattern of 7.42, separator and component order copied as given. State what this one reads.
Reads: 8.43
